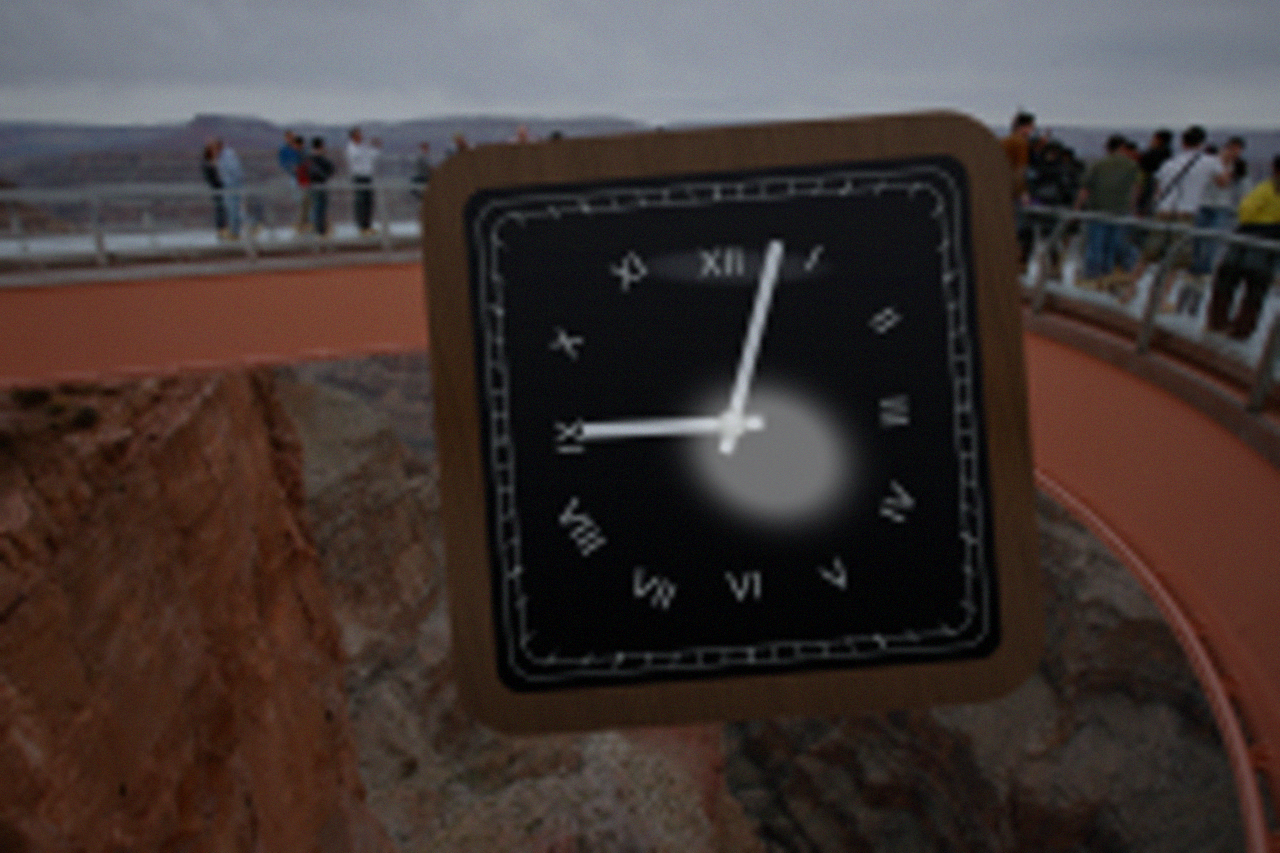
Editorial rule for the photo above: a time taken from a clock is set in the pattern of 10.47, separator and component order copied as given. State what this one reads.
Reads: 9.03
